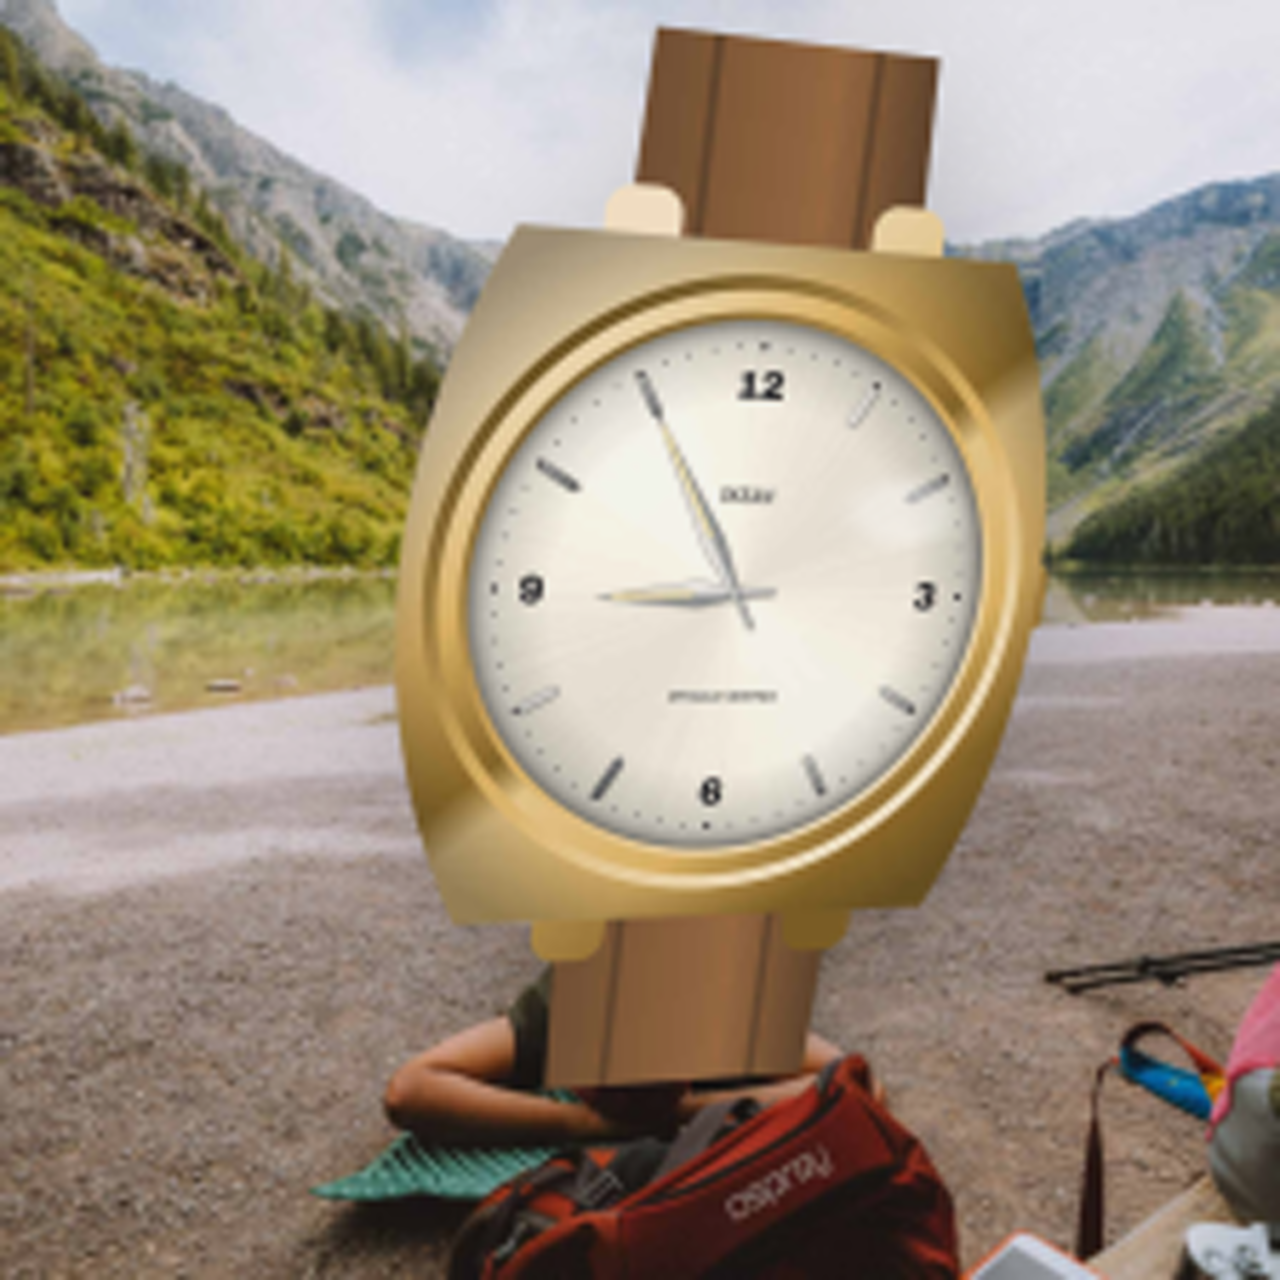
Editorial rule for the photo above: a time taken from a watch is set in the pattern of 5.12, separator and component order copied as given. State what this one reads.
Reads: 8.55
